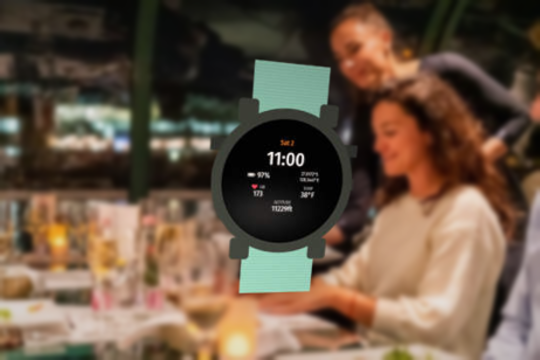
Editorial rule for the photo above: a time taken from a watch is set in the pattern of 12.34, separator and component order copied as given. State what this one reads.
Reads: 11.00
